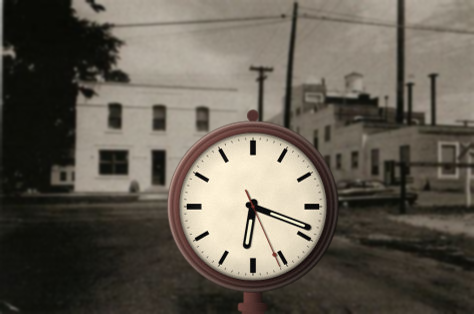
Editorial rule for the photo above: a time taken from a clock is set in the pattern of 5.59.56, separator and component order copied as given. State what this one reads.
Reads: 6.18.26
